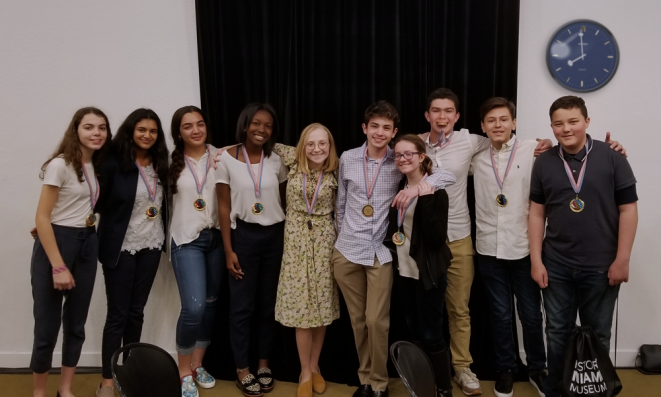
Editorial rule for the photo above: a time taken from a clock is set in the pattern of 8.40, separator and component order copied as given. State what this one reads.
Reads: 7.59
